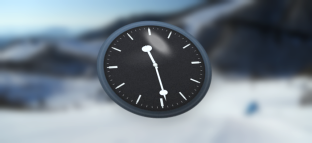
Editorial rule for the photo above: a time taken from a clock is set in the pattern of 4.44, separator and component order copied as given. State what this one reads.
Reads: 11.29
